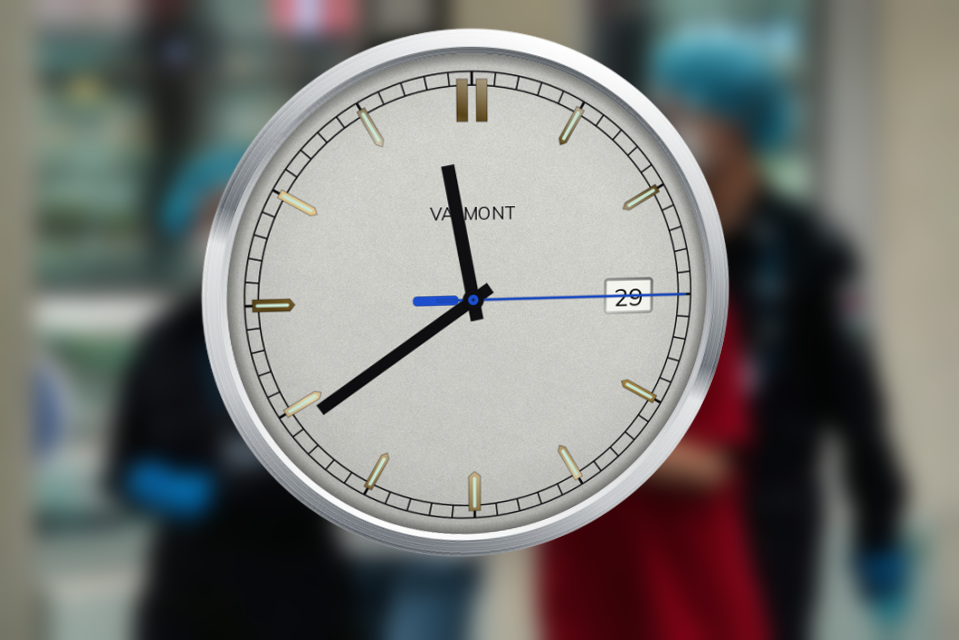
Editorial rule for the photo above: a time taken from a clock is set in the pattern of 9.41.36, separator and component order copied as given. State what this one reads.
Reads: 11.39.15
